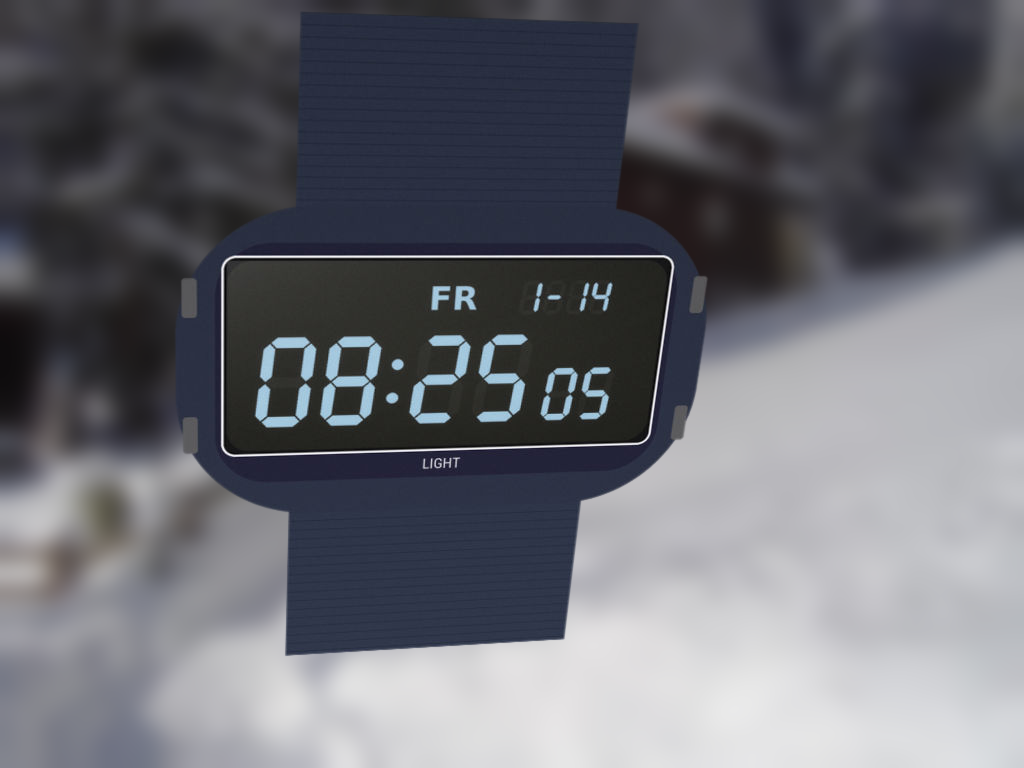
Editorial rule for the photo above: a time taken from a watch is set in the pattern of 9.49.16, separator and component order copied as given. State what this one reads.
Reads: 8.25.05
